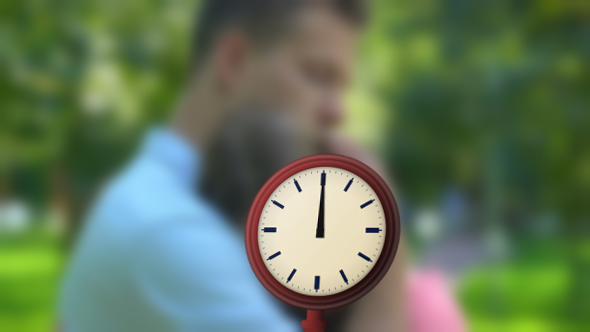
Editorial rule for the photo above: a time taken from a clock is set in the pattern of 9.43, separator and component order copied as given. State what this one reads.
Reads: 12.00
